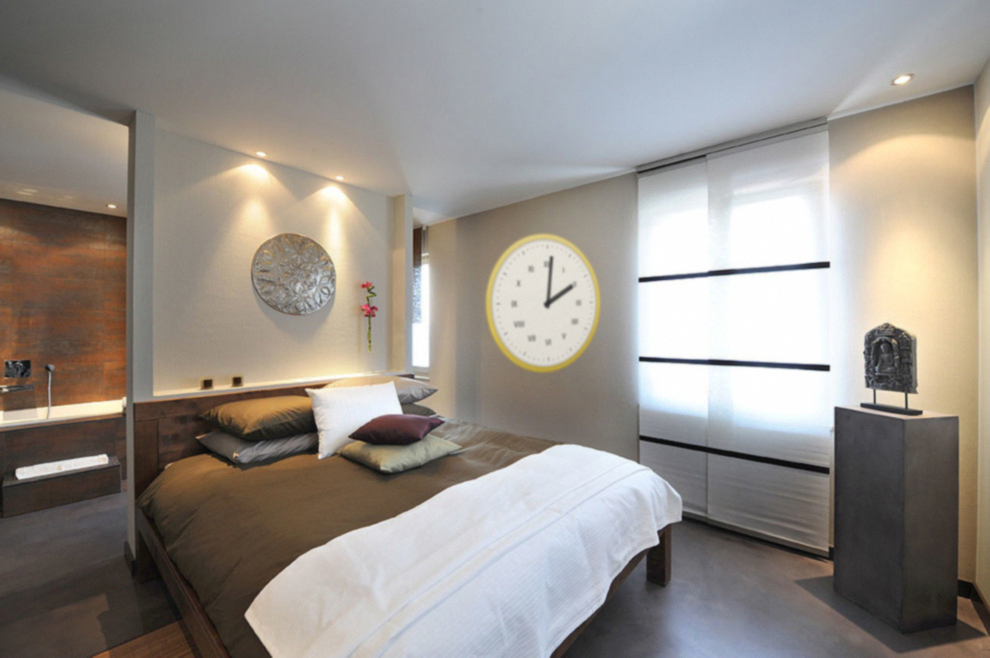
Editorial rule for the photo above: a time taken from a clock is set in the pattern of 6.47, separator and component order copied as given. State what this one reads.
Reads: 2.01
